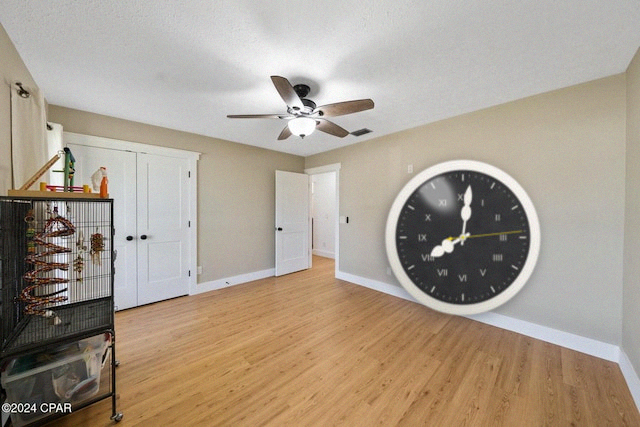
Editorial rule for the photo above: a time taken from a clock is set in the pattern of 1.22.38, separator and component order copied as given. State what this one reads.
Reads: 8.01.14
